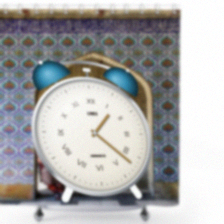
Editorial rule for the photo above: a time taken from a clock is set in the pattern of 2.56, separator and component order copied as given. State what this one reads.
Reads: 1.22
